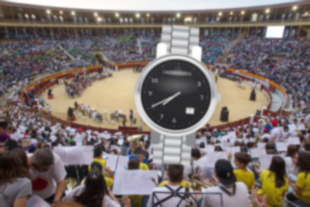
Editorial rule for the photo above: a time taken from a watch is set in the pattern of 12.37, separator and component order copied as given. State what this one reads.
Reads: 7.40
